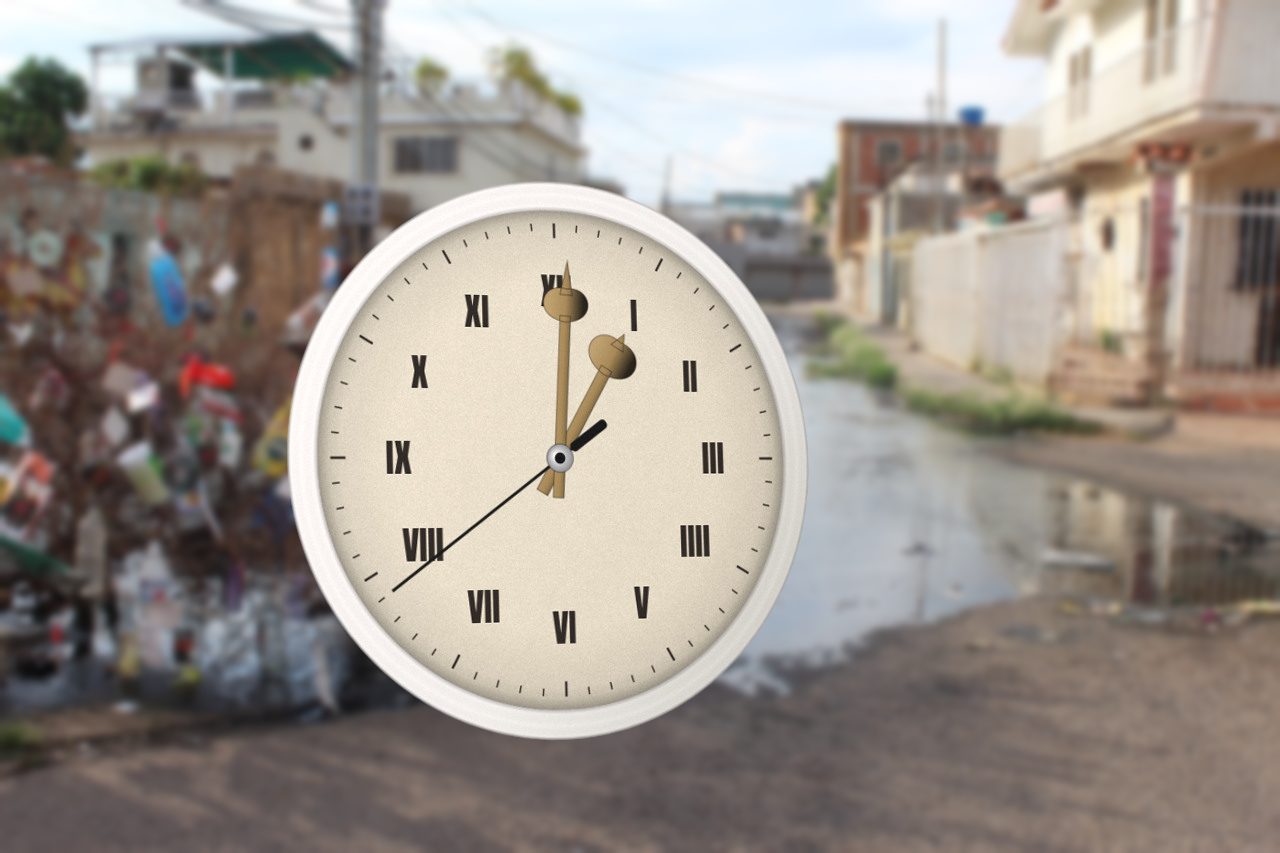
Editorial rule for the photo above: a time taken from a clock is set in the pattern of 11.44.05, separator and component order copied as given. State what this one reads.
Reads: 1.00.39
